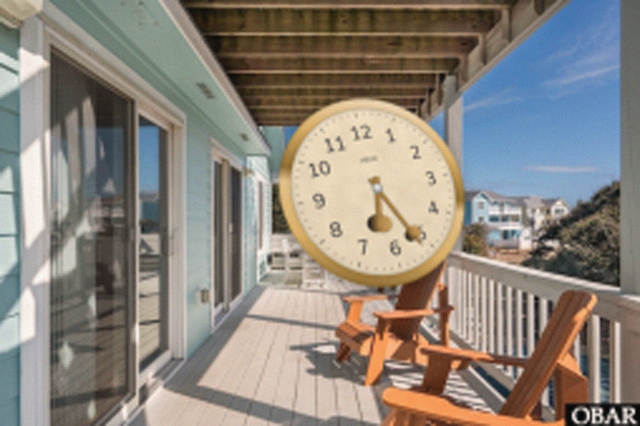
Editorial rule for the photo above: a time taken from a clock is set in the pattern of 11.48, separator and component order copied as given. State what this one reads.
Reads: 6.26
